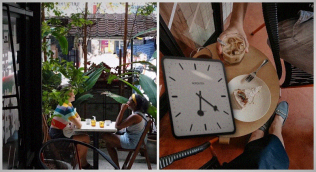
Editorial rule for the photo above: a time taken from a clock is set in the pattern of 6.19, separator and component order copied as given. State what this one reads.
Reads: 6.21
